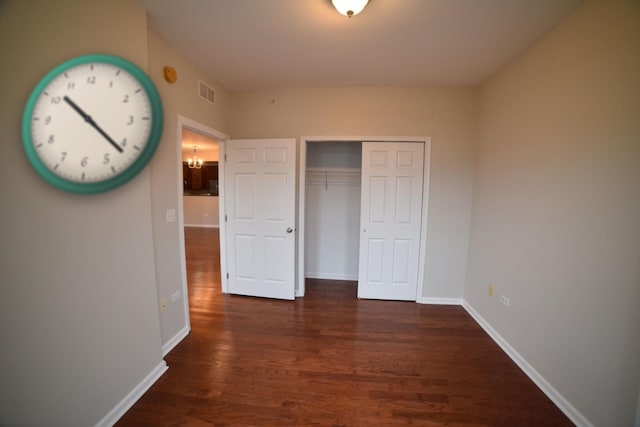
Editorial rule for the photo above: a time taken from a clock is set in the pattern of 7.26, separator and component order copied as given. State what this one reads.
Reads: 10.22
